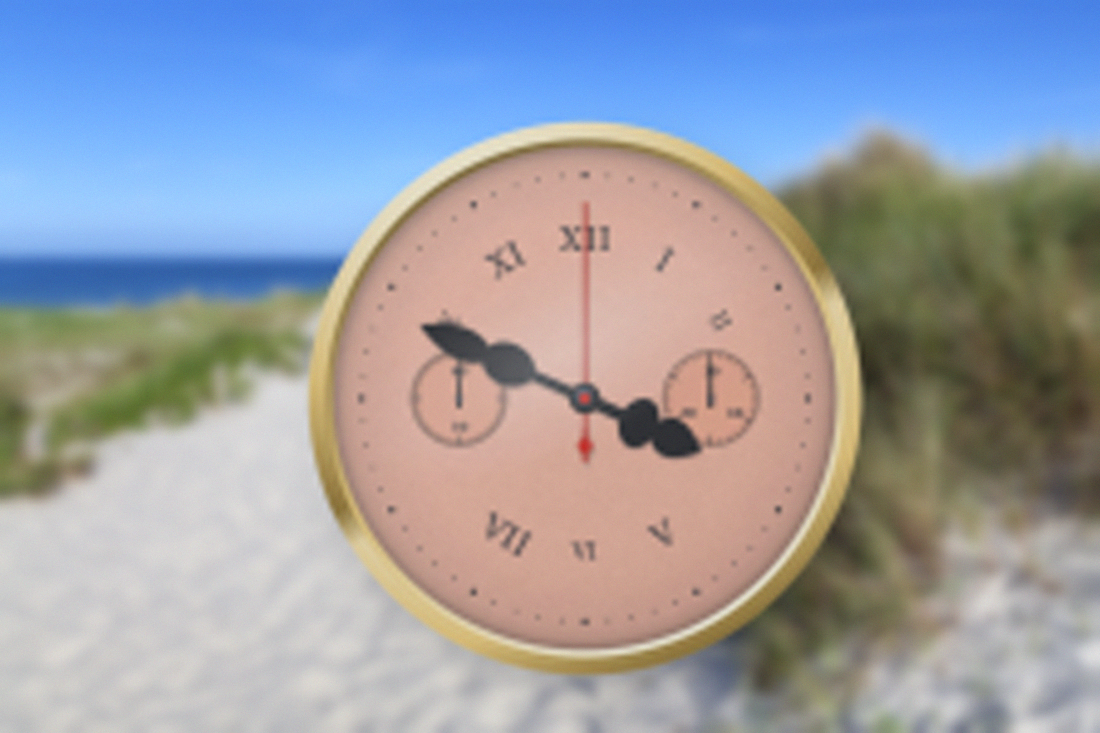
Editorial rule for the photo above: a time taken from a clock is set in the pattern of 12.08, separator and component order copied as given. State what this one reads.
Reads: 3.49
